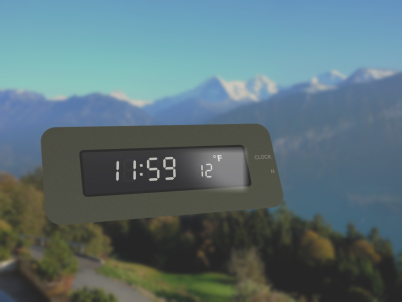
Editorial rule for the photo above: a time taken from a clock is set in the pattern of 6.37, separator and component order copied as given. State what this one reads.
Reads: 11.59
